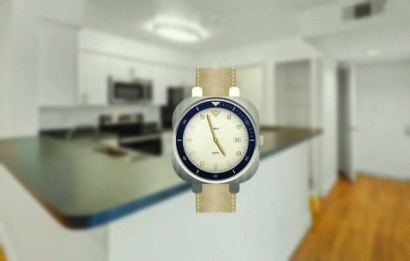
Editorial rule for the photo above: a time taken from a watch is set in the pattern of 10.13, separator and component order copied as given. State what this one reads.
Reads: 4.57
